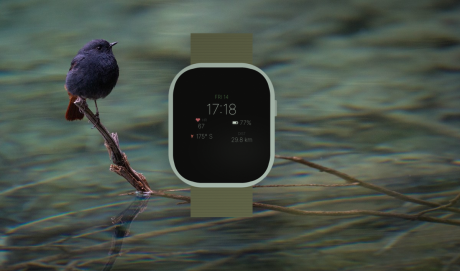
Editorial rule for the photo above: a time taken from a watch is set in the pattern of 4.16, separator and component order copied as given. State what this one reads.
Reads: 17.18
